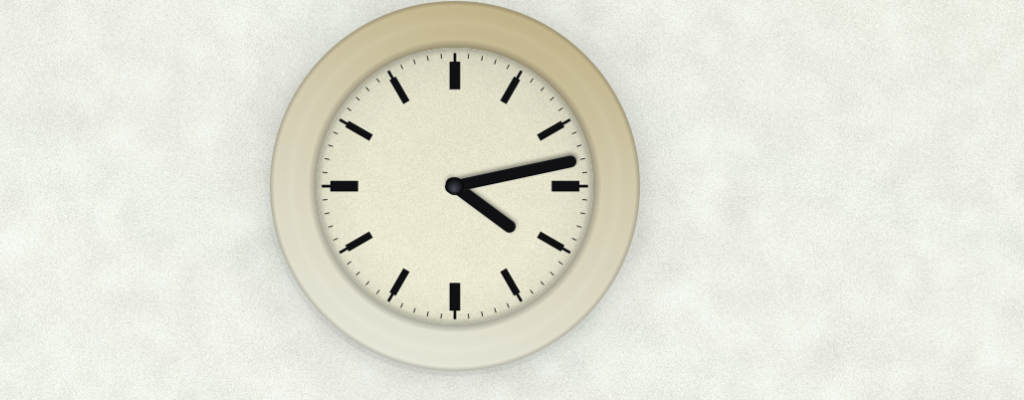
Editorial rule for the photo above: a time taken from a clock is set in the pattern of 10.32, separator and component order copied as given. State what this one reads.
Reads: 4.13
